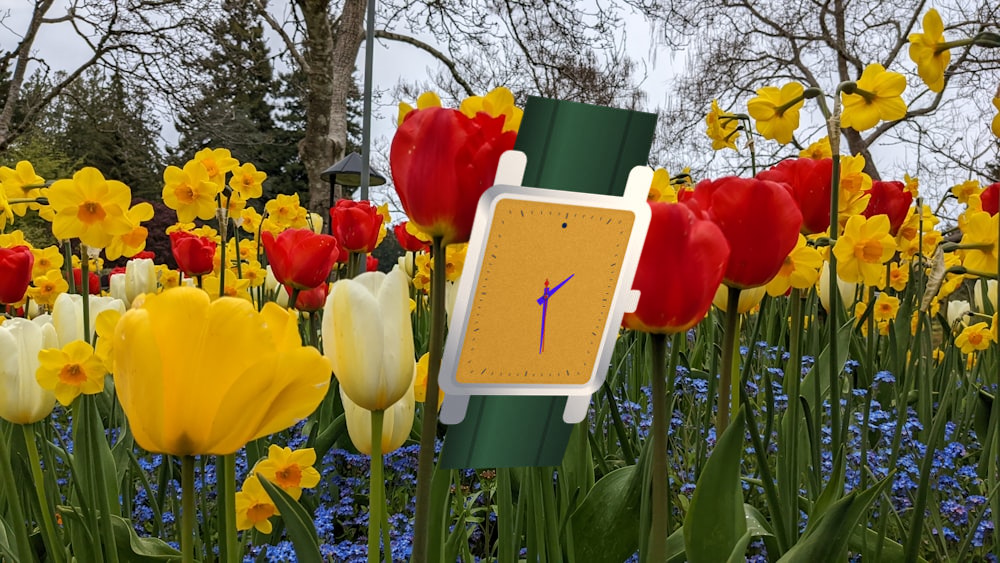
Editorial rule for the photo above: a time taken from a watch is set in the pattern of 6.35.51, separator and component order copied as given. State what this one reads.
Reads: 1.28.28
